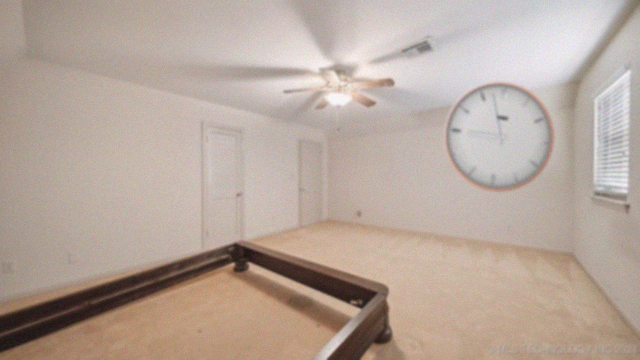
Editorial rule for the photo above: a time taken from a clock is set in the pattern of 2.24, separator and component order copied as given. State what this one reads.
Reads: 8.57
